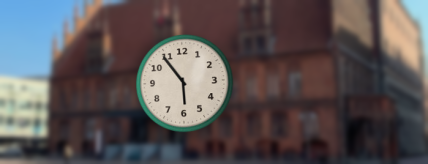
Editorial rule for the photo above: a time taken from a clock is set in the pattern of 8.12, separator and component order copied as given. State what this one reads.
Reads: 5.54
